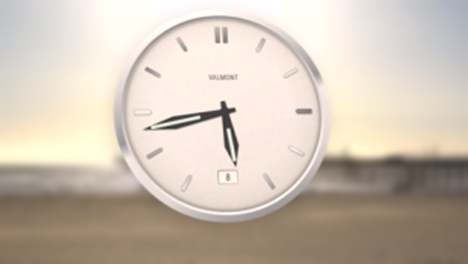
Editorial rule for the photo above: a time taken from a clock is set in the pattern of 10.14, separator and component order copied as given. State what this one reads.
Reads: 5.43
